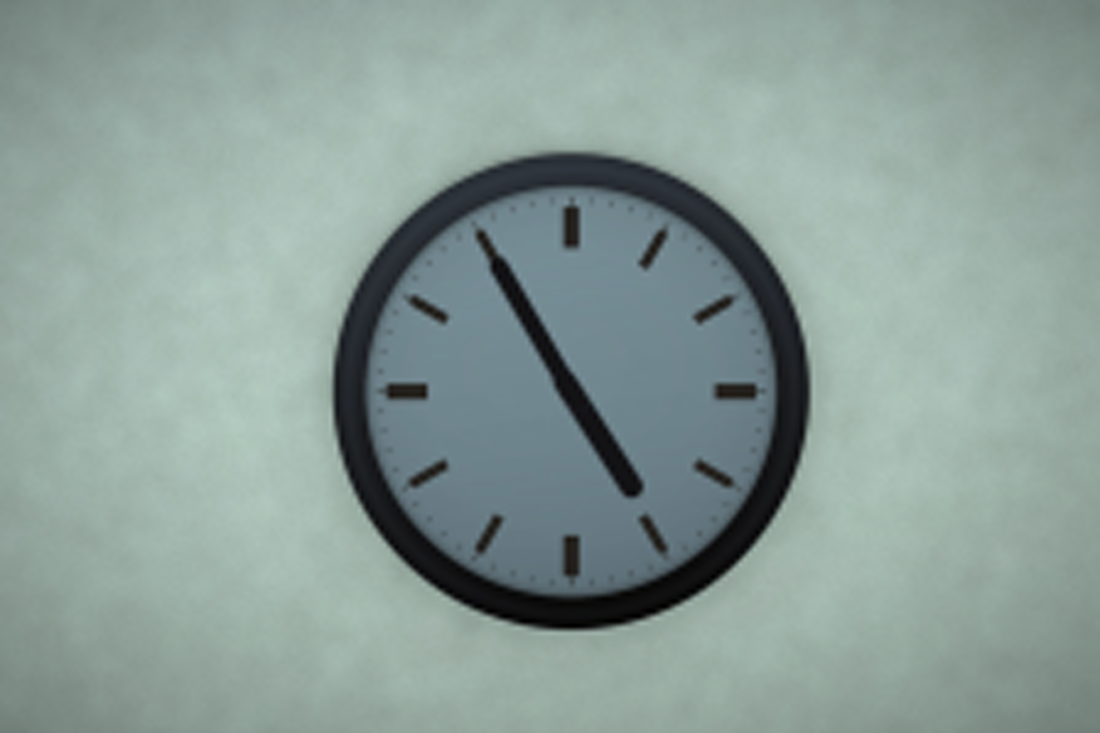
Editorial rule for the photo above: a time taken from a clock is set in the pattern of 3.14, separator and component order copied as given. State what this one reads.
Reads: 4.55
